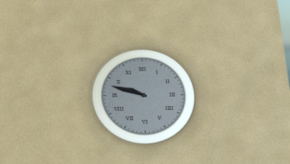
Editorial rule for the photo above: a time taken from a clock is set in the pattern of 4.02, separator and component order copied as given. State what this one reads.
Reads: 9.48
